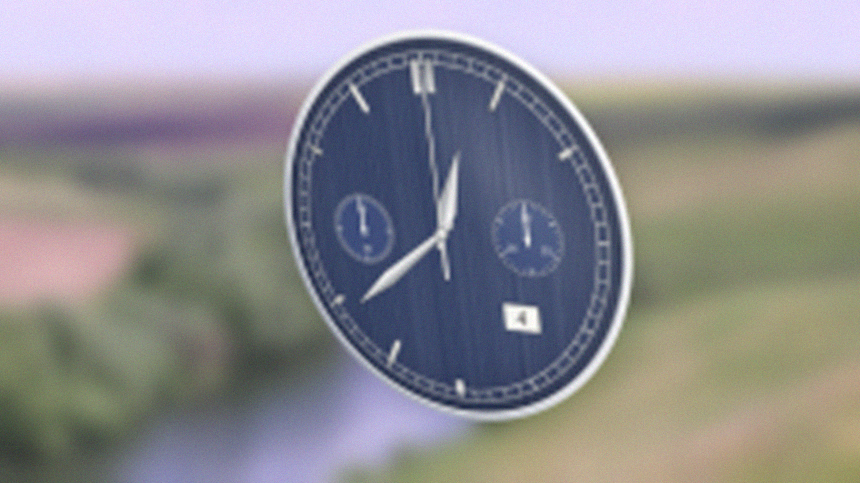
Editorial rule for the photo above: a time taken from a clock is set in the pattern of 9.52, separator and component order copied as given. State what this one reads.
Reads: 12.39
